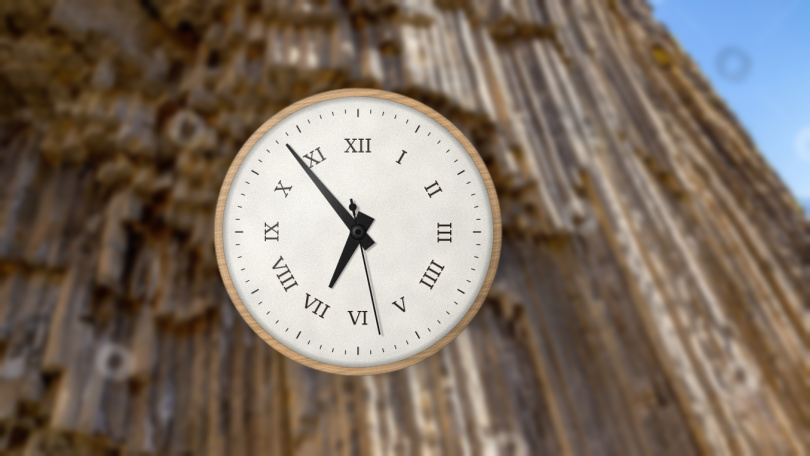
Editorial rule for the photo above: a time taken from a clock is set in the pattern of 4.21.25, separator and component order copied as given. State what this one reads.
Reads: 6.53.28
